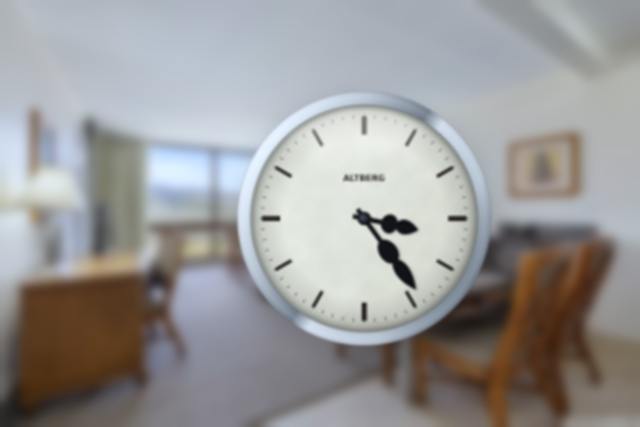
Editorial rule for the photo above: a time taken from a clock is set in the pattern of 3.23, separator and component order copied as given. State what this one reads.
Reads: 3.24
